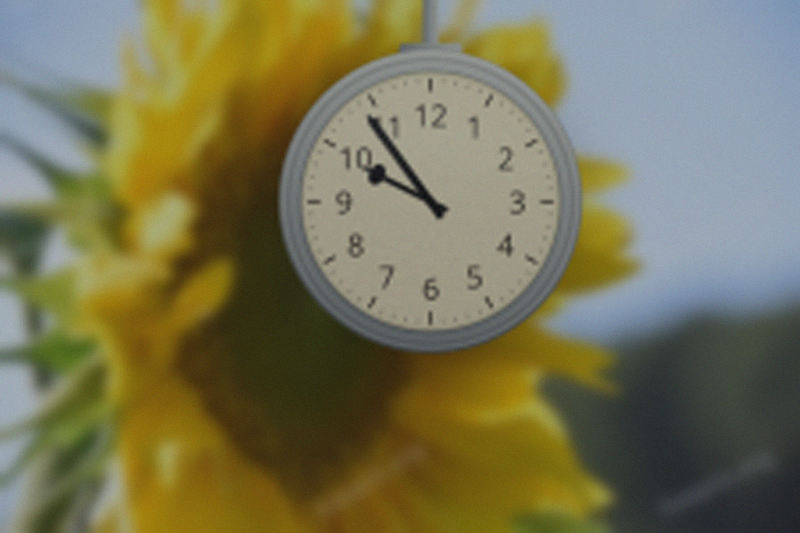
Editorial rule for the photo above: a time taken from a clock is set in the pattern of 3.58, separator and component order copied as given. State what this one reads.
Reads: 9.54
